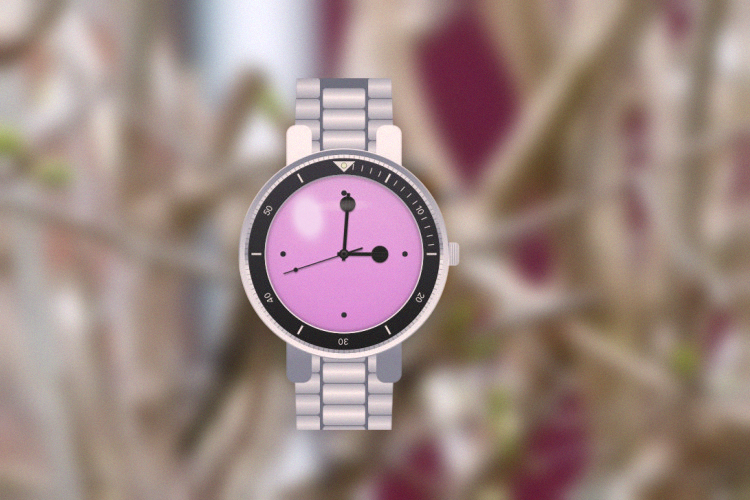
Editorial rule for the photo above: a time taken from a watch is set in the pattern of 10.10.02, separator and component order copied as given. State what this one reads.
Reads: 3.00.42
